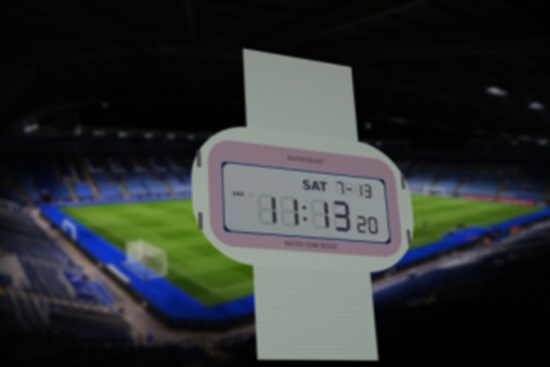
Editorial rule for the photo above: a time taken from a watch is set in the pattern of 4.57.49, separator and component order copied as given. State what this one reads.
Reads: 11.13.20
